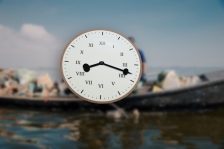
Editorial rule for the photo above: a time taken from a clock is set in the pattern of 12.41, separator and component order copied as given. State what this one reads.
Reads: 8.18
